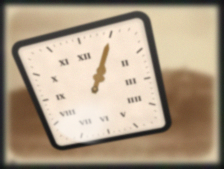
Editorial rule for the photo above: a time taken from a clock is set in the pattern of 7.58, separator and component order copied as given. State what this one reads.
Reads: 1.05
